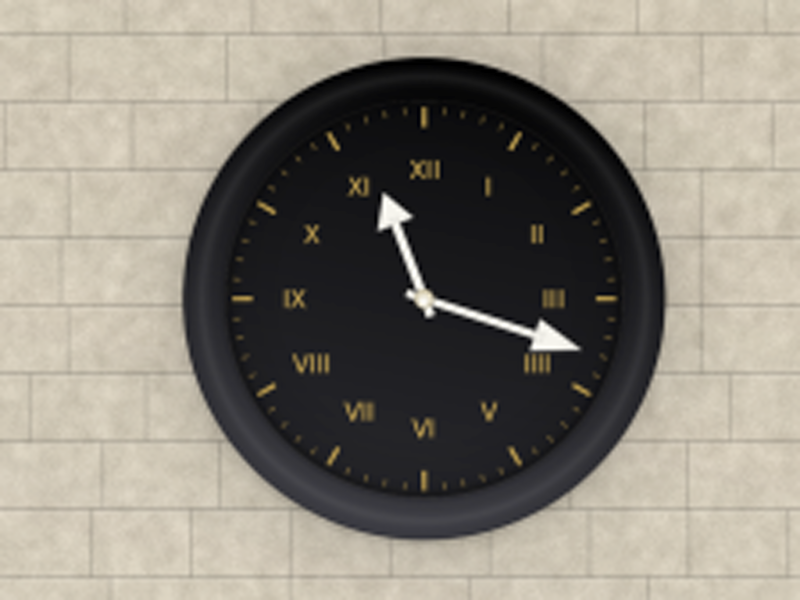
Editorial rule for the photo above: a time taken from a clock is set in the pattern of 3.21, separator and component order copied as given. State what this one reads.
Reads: 11.18
